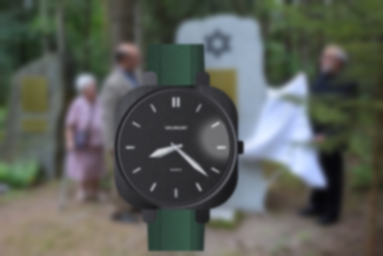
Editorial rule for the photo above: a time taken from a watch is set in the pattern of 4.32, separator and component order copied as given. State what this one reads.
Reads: 8.22
